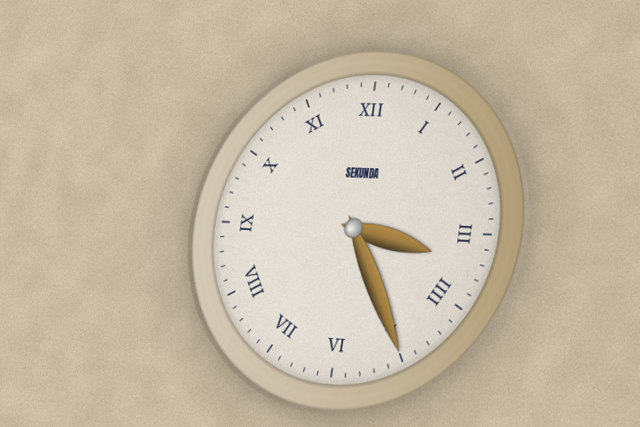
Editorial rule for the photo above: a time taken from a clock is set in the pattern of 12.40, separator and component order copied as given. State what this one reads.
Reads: 3.25
